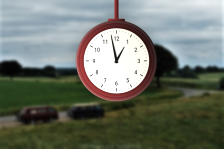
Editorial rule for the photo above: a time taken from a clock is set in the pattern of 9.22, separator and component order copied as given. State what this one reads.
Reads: 12.58
